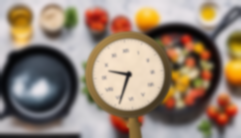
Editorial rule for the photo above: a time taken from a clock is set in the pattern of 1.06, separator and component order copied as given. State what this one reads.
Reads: 9.34
